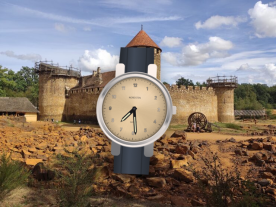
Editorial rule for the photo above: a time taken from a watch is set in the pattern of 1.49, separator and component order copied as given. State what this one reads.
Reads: 7.29
